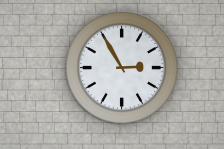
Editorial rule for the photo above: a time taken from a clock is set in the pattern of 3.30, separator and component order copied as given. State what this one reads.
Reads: 2.55
